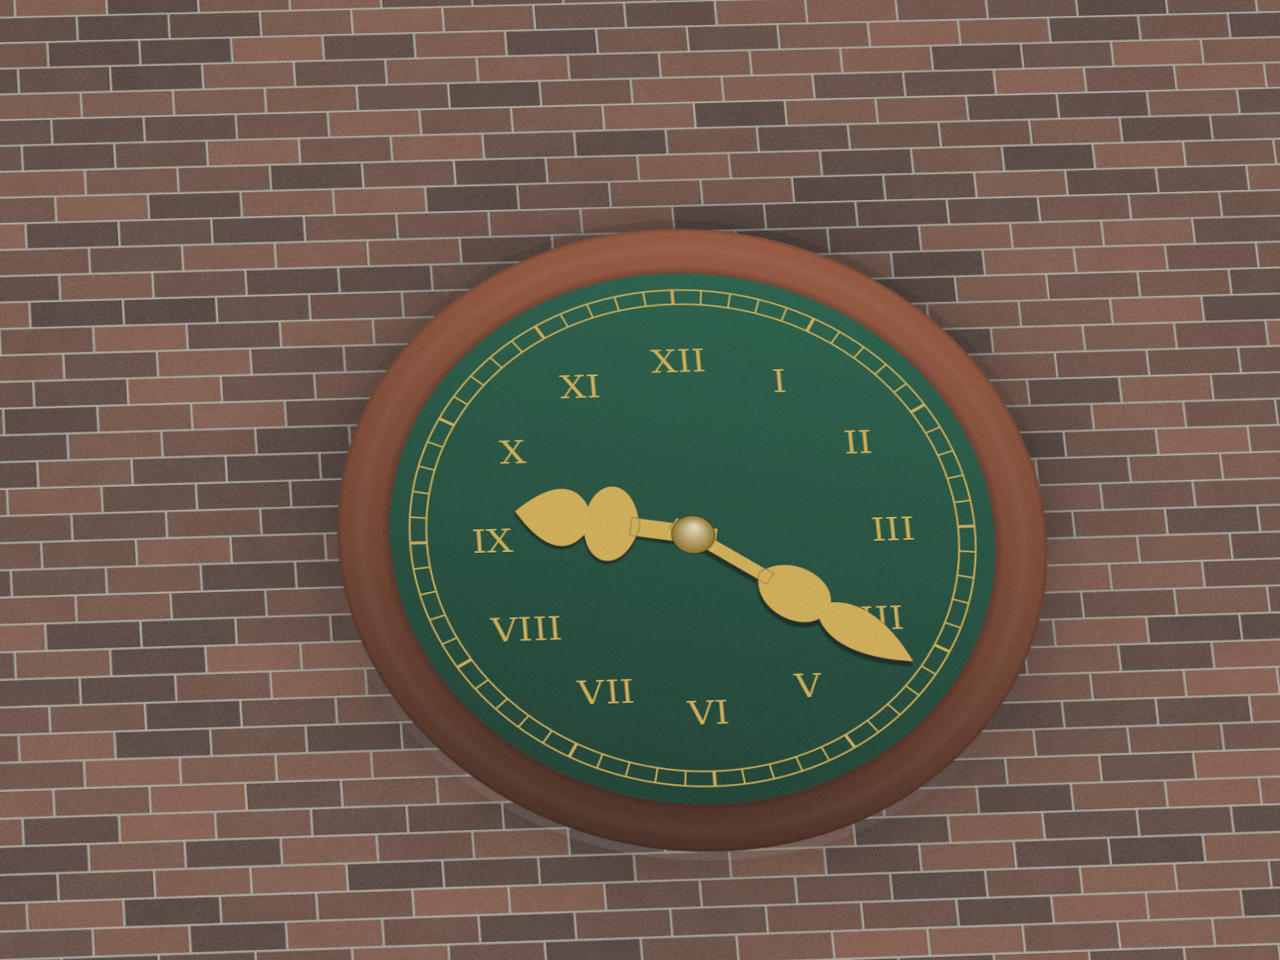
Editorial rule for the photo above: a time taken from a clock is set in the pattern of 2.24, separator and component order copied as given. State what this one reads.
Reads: 9.21
